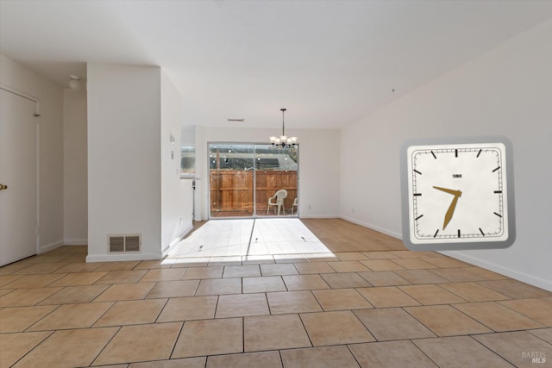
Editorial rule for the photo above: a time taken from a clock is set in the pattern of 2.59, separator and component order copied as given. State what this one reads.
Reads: 9.34
